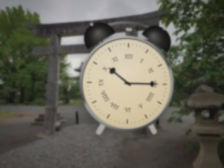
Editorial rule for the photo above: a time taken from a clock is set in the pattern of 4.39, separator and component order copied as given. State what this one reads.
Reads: 10.15
